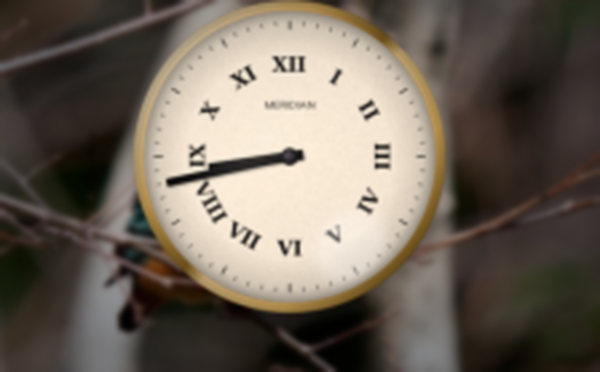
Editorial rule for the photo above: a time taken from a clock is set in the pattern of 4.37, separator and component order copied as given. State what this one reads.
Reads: 8.43
